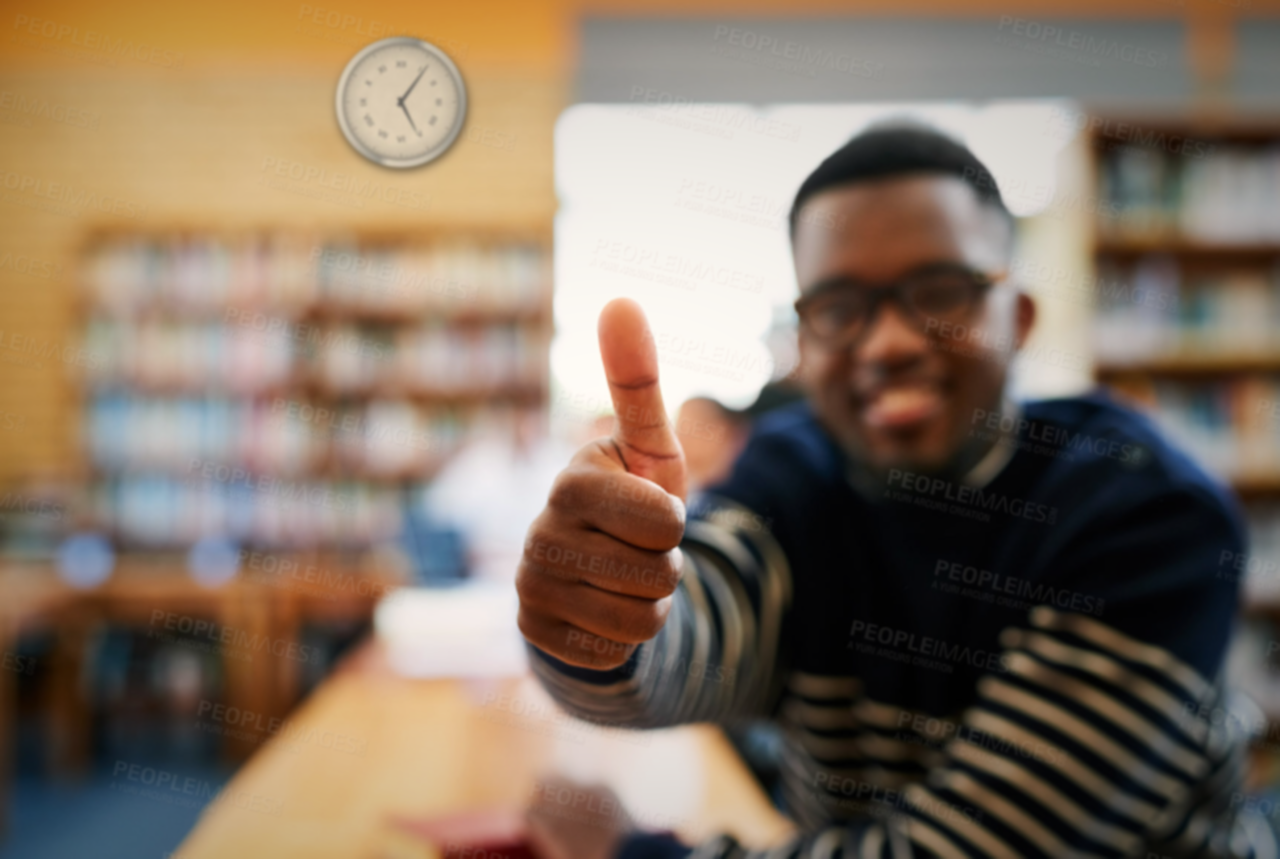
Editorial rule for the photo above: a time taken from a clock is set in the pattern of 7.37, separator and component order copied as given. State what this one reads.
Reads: 5.06
